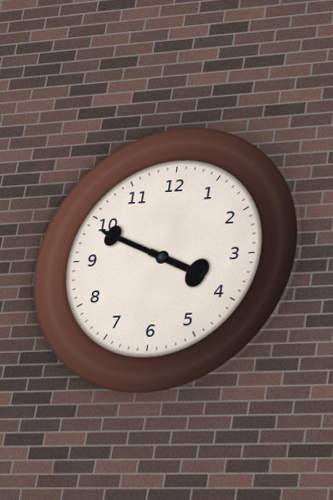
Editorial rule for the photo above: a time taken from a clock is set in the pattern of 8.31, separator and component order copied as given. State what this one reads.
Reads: 3.49
